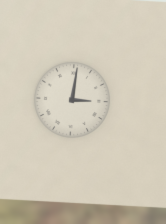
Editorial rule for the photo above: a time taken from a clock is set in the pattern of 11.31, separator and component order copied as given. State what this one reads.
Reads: 3.01
